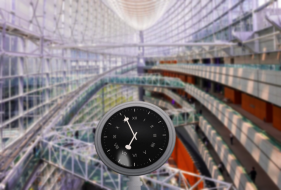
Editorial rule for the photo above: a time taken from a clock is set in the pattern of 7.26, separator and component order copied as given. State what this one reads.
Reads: 6.56
